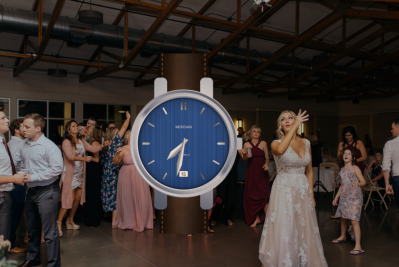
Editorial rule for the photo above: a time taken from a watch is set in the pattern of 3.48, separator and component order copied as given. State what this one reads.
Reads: 7.32
